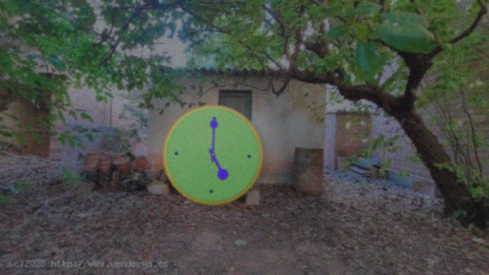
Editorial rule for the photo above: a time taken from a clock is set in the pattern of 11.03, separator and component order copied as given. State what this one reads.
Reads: 5.00
